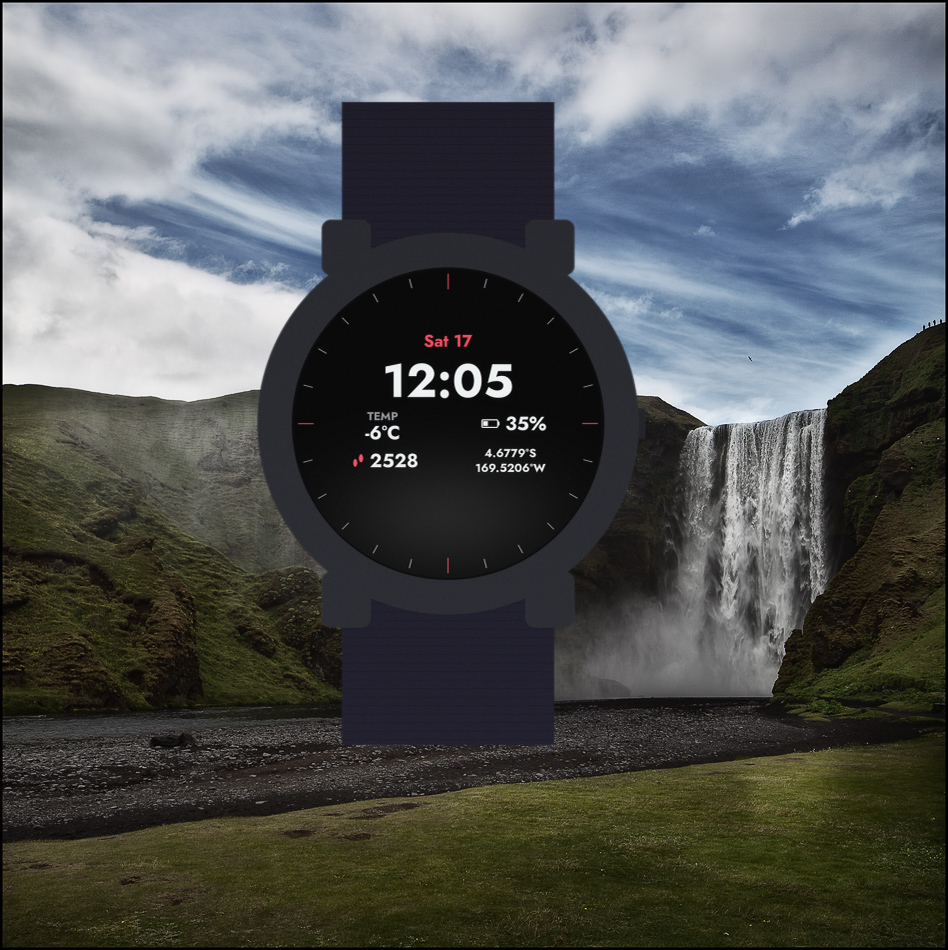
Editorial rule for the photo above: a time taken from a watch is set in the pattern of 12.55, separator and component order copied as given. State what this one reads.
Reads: 12.05
